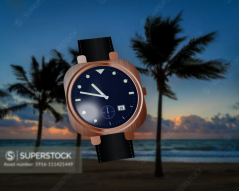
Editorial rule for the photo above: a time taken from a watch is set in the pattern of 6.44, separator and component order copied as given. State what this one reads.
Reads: 10.48
